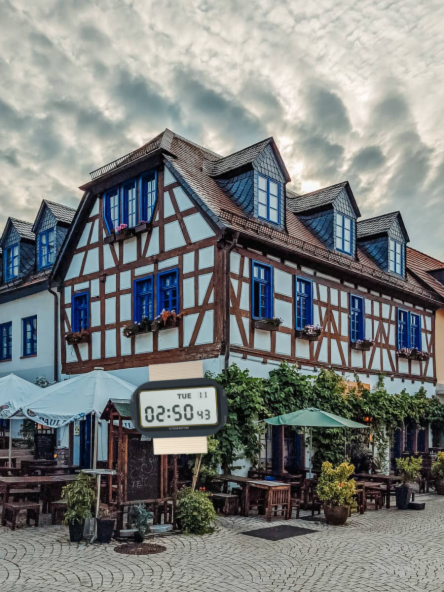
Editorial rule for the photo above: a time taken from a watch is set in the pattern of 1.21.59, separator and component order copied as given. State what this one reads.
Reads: 2.50.43
